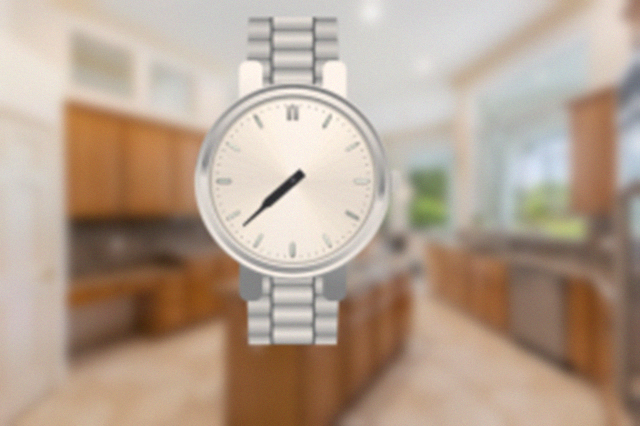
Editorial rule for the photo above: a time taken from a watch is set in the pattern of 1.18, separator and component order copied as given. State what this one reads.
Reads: 7.38
